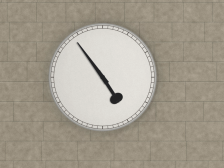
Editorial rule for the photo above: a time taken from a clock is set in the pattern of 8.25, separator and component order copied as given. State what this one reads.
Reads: 4.54
